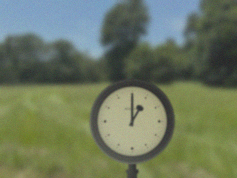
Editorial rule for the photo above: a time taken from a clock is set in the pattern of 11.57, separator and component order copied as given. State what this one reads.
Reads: 1.00
